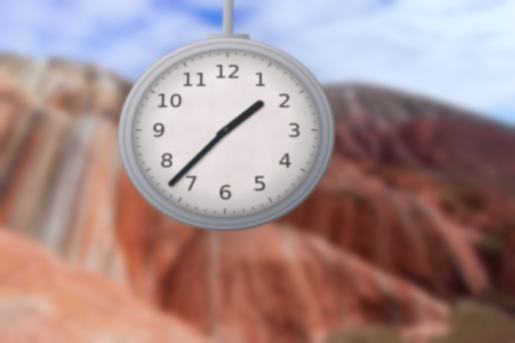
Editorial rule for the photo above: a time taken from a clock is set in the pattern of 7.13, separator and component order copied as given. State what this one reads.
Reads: 1.37
